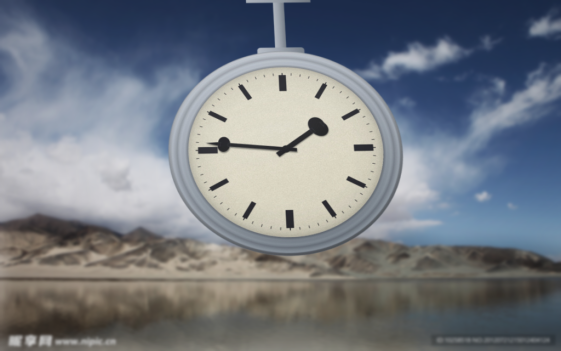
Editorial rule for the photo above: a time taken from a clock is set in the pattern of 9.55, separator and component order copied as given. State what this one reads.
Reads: 1.46
